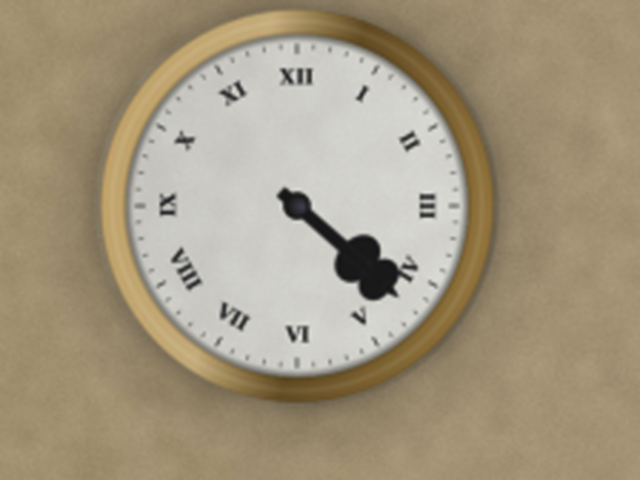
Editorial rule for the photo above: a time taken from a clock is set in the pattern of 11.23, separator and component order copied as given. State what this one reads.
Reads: 4.22
